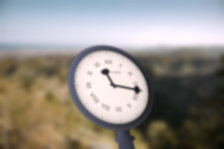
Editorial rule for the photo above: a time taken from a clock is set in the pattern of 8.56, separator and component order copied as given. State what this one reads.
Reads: 11.17
